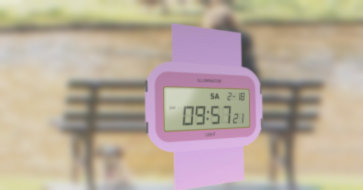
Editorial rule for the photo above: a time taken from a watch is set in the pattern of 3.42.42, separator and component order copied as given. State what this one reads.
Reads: 9.57.21
